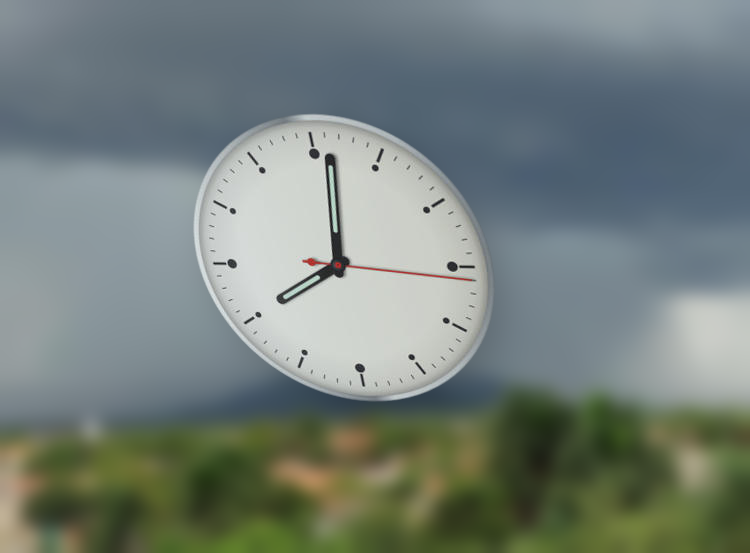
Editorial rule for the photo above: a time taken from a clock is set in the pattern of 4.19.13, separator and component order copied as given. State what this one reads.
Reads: 8.01.16
